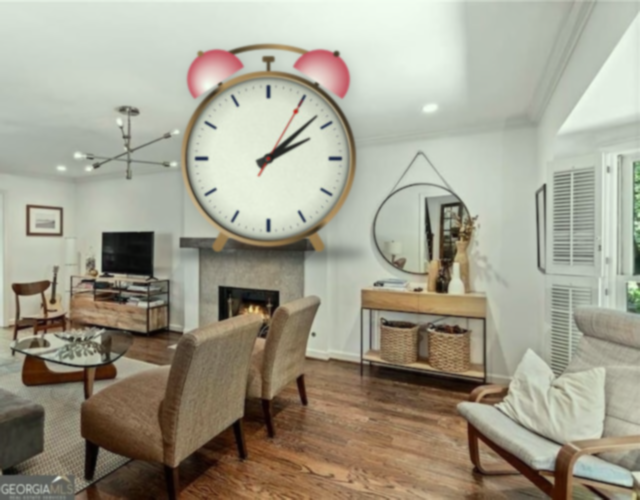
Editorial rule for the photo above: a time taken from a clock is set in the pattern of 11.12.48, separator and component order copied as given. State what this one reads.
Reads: 2.08.05
